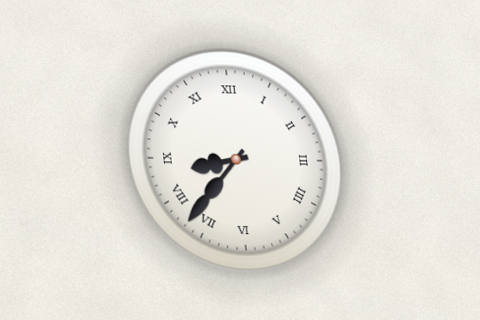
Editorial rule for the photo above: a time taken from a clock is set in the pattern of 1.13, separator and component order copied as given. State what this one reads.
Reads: 8.37
